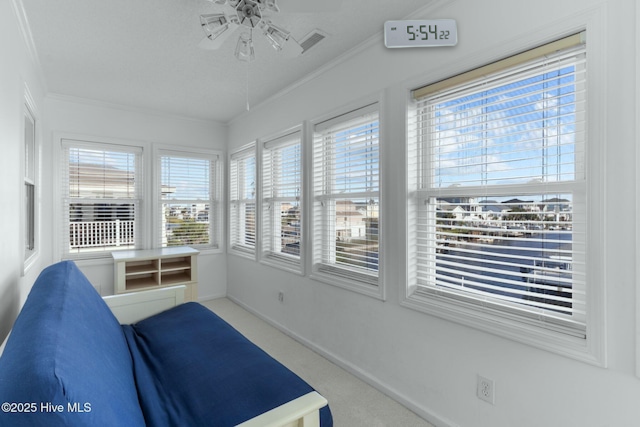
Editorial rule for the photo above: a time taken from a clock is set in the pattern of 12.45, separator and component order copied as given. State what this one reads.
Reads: 5.54
